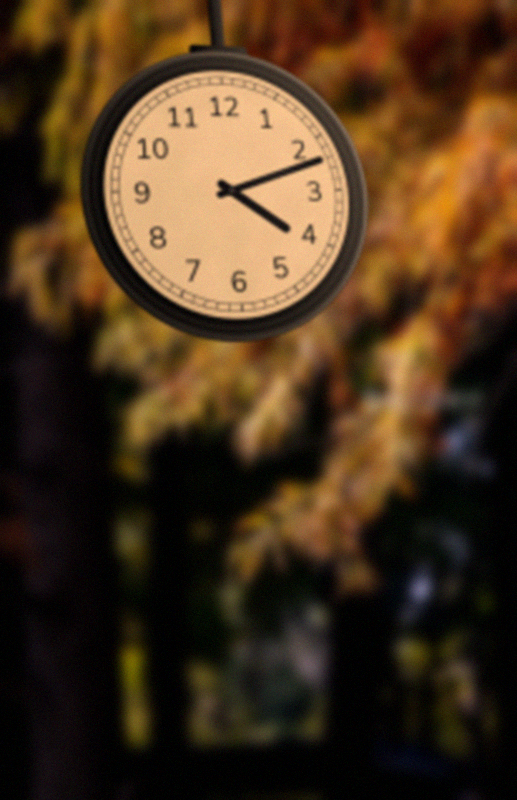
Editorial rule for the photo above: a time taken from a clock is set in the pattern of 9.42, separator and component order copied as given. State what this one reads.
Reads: 4.12
